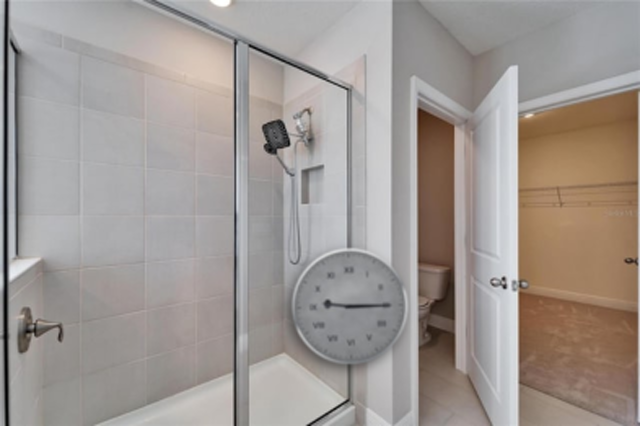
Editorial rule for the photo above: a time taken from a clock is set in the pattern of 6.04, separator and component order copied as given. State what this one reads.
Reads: 9.15
